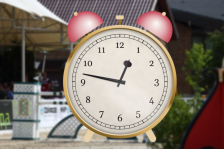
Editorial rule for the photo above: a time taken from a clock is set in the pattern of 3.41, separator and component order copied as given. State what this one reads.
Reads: 12.47
